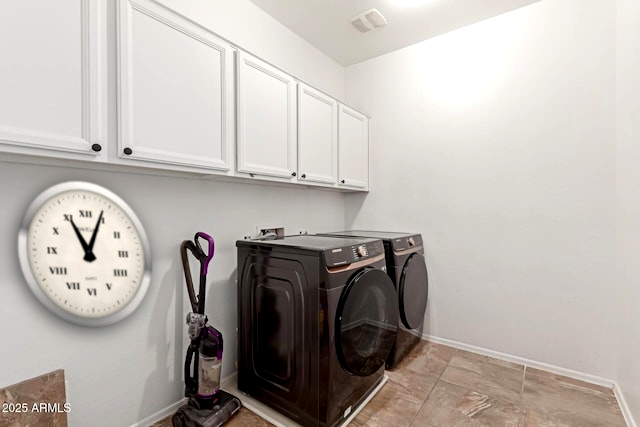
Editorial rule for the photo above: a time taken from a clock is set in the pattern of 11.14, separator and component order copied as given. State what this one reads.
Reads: 11.04
